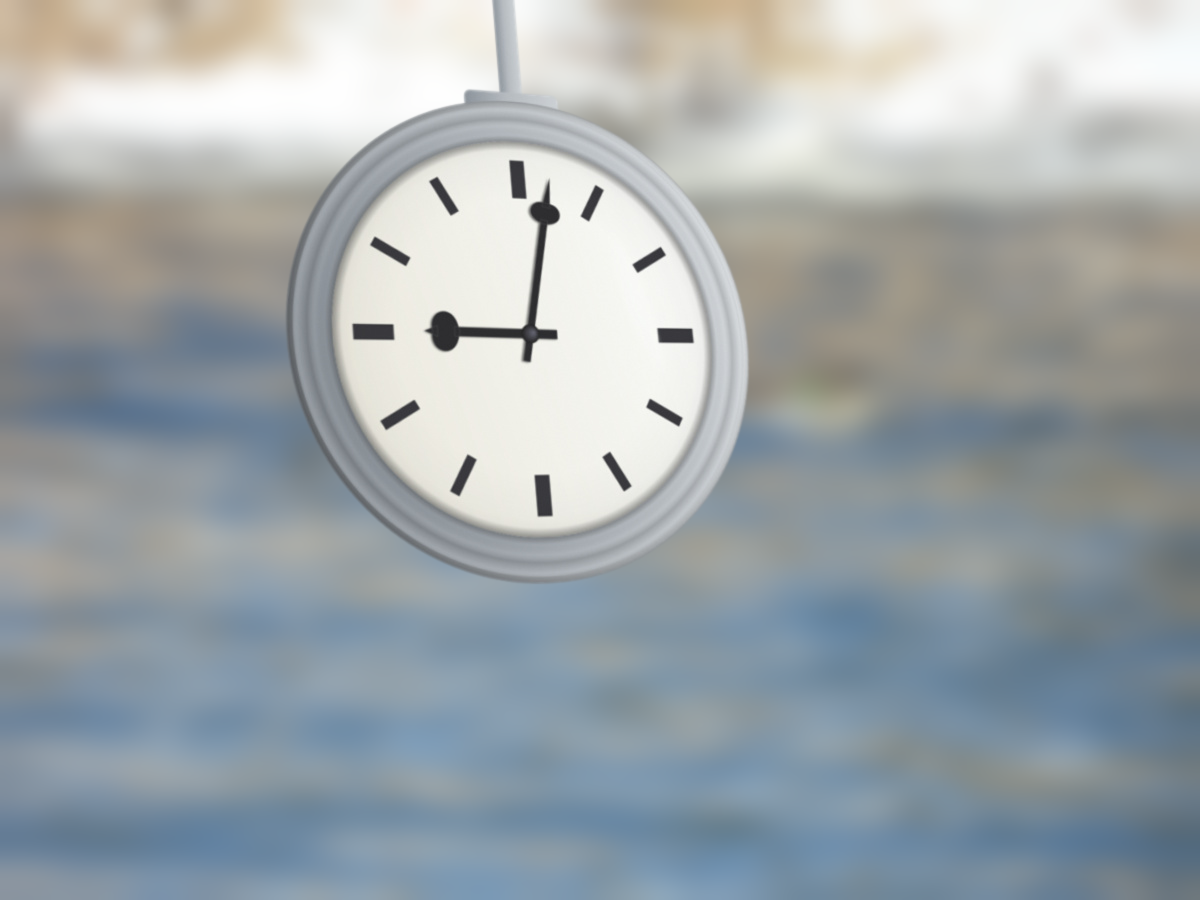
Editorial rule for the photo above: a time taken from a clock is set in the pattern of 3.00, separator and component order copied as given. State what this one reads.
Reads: 9.02
